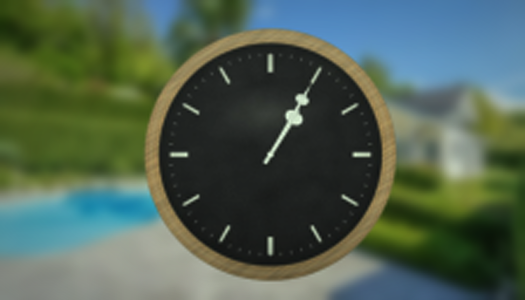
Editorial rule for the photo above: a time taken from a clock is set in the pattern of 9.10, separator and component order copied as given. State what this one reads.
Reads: 1.05
